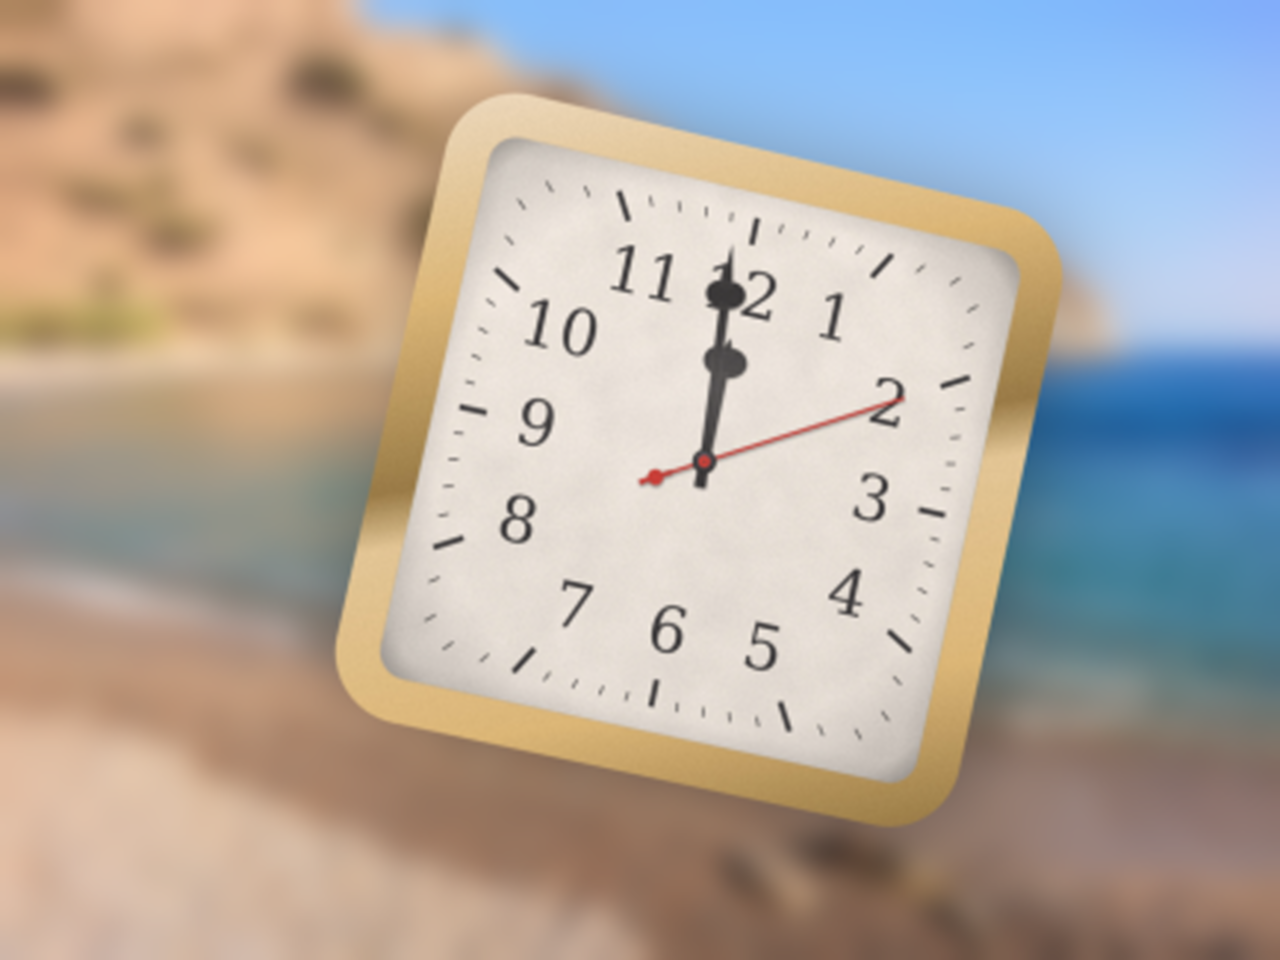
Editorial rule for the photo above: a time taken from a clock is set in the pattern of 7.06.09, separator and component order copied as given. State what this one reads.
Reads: 11.59.10
